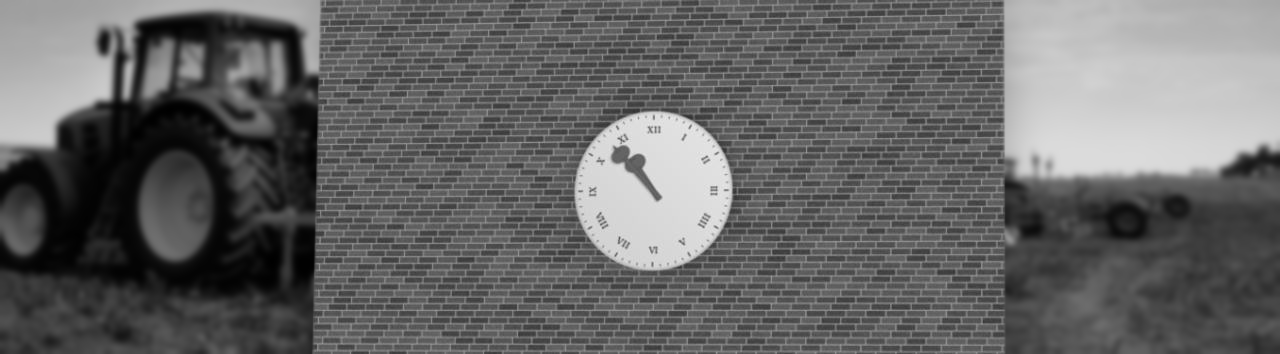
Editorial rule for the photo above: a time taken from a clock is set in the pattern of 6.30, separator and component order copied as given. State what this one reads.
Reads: 10.53
